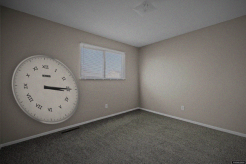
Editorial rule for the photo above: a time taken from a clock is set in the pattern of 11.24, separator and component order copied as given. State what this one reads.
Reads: 3.15
